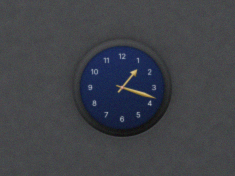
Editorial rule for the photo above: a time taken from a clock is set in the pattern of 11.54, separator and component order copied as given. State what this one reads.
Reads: 1.18
